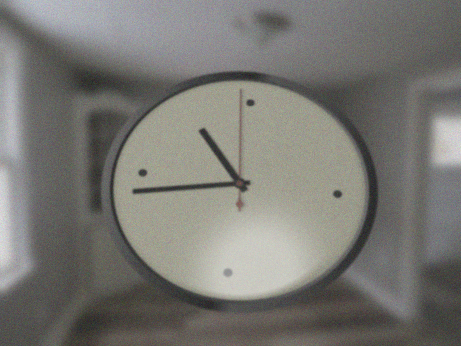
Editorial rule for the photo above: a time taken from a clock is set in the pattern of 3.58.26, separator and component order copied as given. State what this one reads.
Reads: 10.42.59
